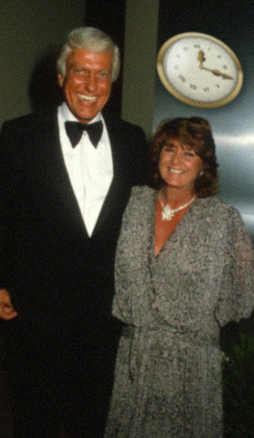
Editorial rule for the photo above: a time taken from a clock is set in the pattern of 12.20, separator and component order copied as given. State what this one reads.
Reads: 12.19
